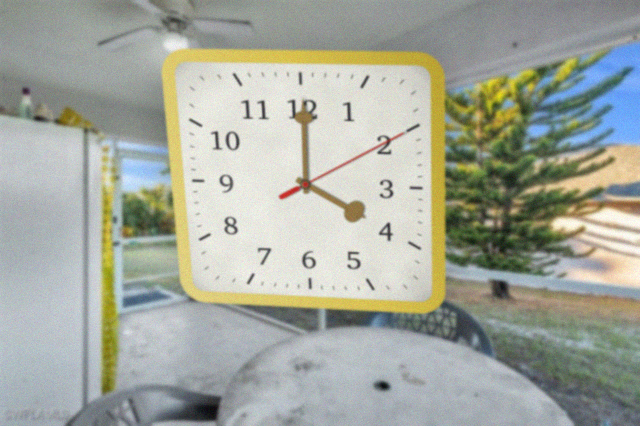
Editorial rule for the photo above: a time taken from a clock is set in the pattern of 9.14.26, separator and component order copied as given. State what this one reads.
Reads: 4.00.10
